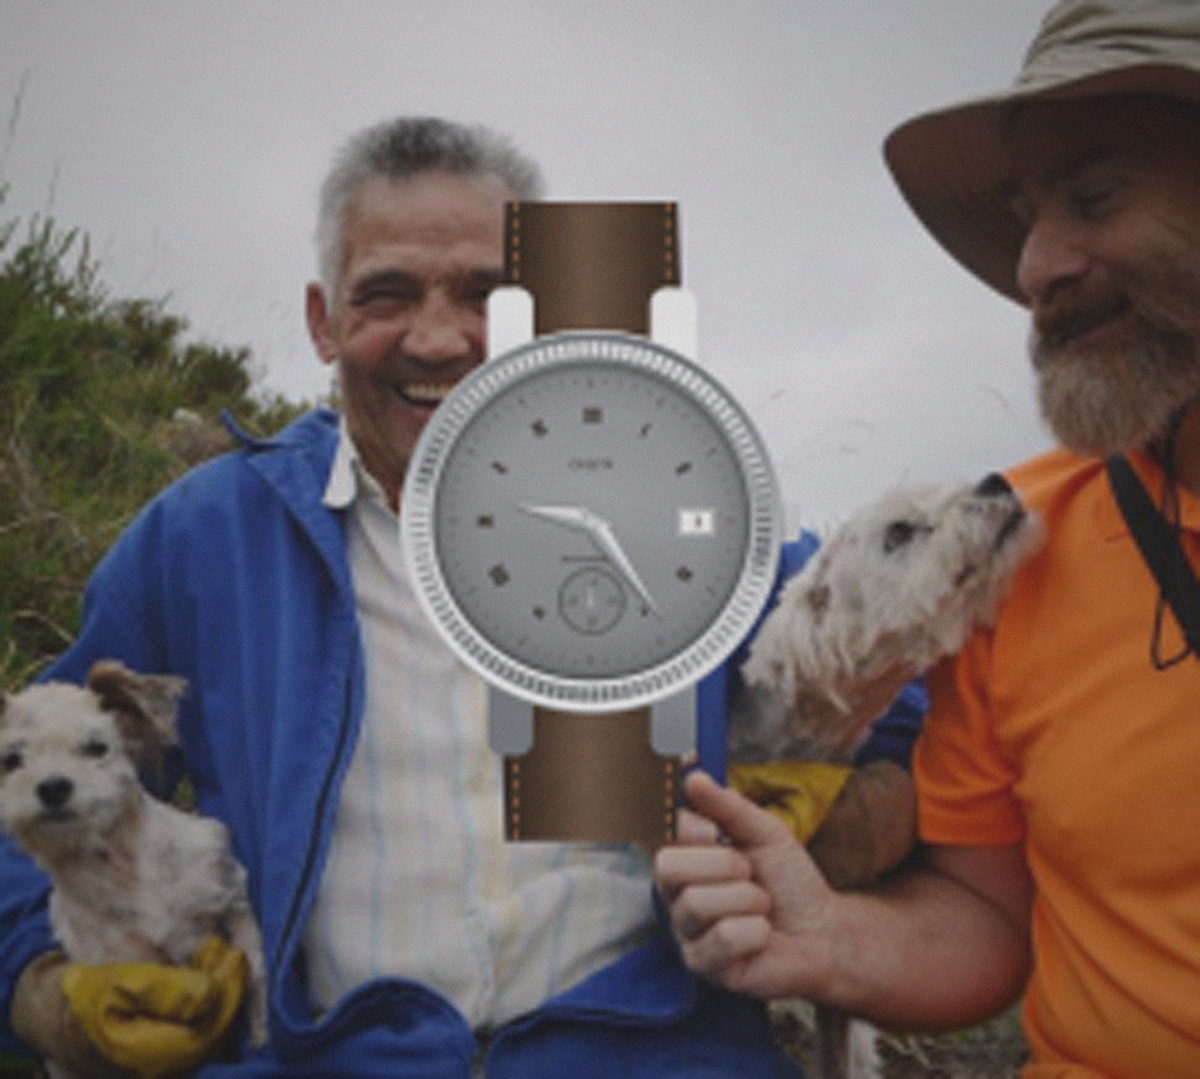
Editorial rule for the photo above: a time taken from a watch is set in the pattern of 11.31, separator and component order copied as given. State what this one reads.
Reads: 9.24
